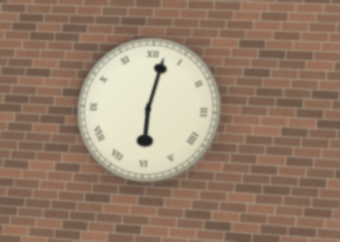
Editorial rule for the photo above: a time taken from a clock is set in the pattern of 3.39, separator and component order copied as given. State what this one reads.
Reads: 6.02
